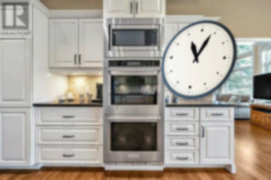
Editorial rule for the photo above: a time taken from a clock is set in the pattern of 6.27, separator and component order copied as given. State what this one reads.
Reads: 11.04
